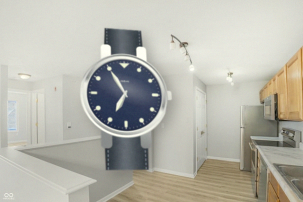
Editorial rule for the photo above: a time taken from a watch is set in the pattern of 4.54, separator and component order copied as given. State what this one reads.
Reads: 6.55
